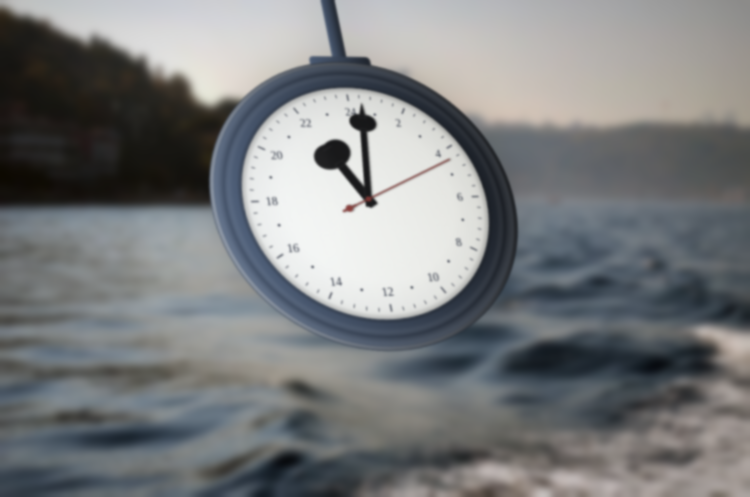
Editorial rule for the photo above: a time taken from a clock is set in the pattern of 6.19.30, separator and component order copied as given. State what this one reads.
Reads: 22.01.11
